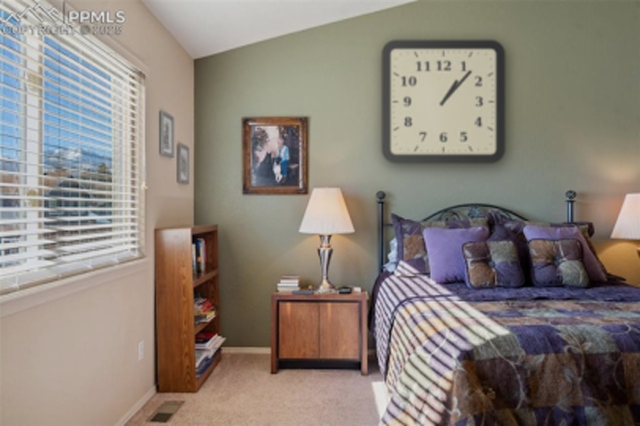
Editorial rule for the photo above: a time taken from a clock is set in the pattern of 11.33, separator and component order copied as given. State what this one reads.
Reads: 1.07
